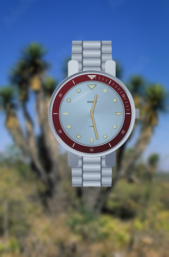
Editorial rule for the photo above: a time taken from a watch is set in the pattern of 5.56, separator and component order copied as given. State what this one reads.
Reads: 12.28
